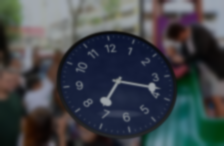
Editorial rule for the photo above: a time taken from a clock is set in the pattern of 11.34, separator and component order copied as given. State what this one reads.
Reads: 7.18
